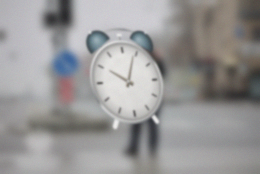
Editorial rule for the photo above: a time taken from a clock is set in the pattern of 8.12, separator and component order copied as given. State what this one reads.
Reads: 10.04
